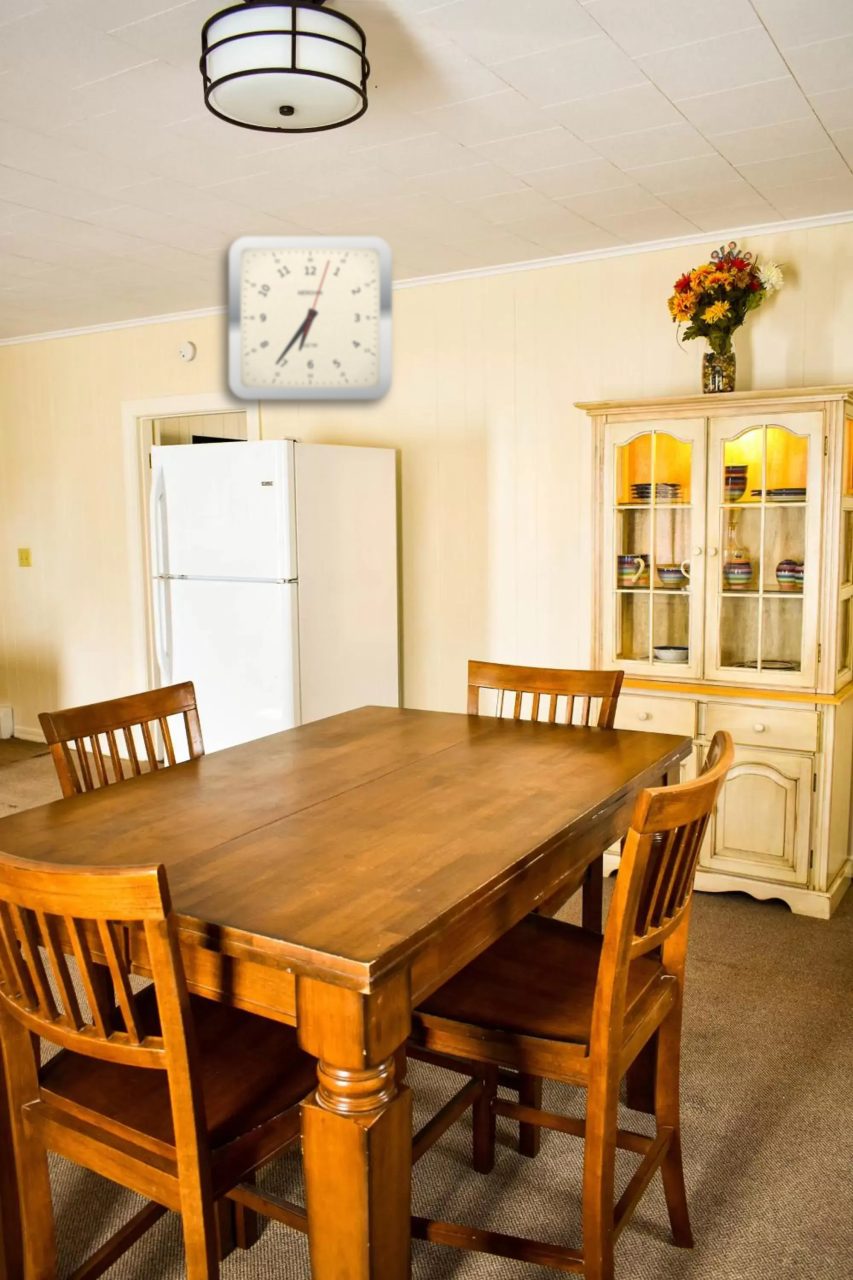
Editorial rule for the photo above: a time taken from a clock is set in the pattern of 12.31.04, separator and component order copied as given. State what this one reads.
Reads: 6.36.03
